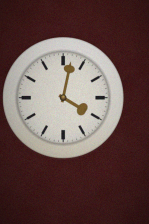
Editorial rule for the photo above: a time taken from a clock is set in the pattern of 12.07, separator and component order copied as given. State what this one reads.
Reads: 4.02
